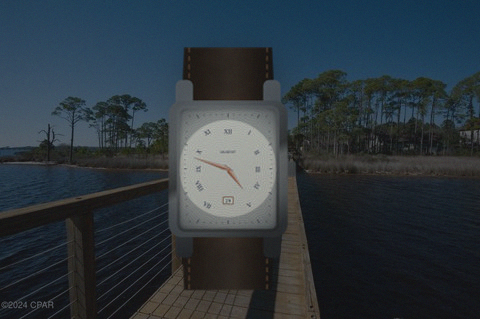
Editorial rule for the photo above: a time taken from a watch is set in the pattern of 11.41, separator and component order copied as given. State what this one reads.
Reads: 4.48
